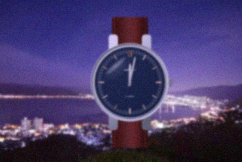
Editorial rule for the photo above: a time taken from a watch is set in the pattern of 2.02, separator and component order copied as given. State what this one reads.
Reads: 12.02
